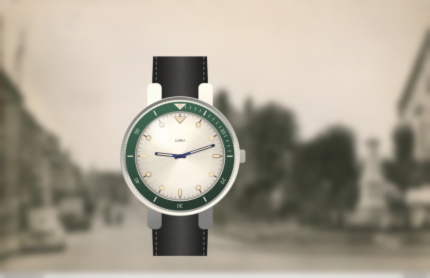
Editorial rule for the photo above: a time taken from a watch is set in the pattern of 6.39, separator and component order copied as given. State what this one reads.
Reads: 9.12
